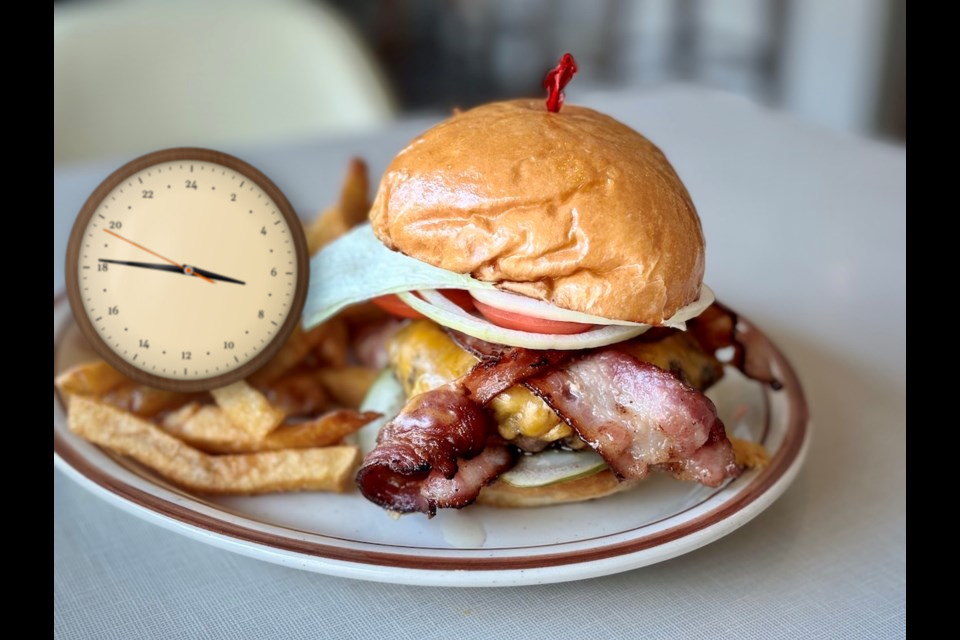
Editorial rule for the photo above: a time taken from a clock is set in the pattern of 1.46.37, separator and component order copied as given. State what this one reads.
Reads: 6.45.49
